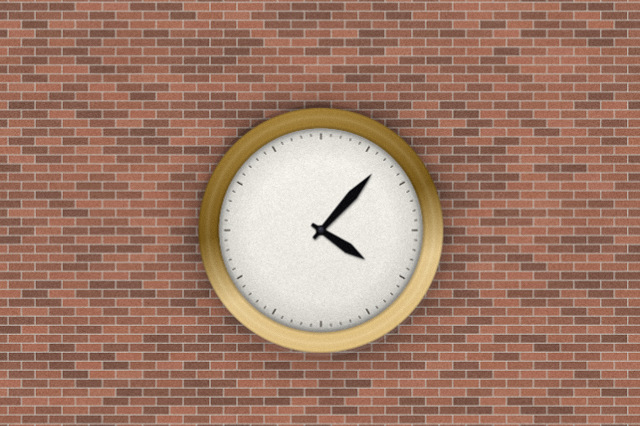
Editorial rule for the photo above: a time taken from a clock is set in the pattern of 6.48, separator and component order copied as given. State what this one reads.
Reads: 4.07
